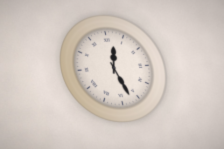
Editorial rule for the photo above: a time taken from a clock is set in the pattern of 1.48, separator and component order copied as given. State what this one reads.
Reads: 12.27
